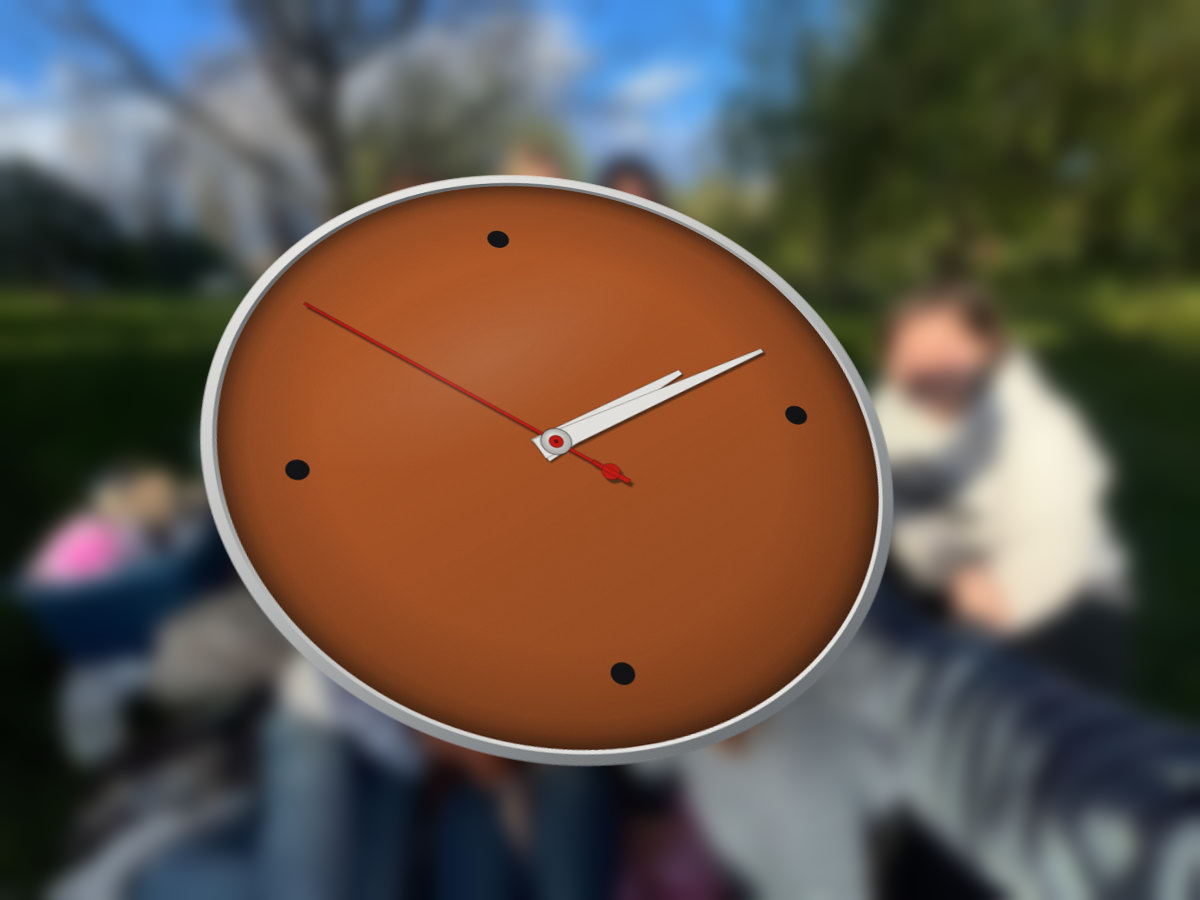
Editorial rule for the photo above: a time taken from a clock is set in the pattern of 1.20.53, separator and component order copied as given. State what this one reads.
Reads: 2.11.52
